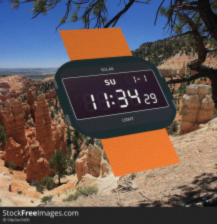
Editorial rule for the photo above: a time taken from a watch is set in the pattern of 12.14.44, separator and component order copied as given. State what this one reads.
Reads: 11.34.29
